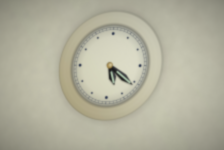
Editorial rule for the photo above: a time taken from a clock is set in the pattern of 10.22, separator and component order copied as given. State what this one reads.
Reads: 5.21
